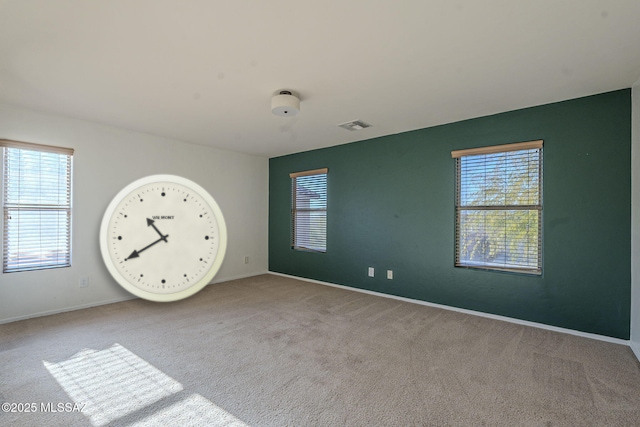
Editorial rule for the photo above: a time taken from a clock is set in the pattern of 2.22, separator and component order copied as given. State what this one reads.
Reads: 10.40
